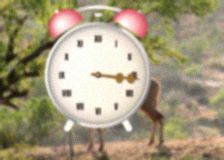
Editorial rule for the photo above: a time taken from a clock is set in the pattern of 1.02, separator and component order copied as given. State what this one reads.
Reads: 3.16
